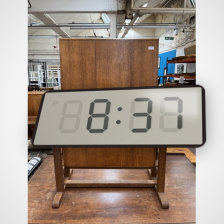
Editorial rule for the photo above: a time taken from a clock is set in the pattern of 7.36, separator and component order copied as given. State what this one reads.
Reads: 8.37
